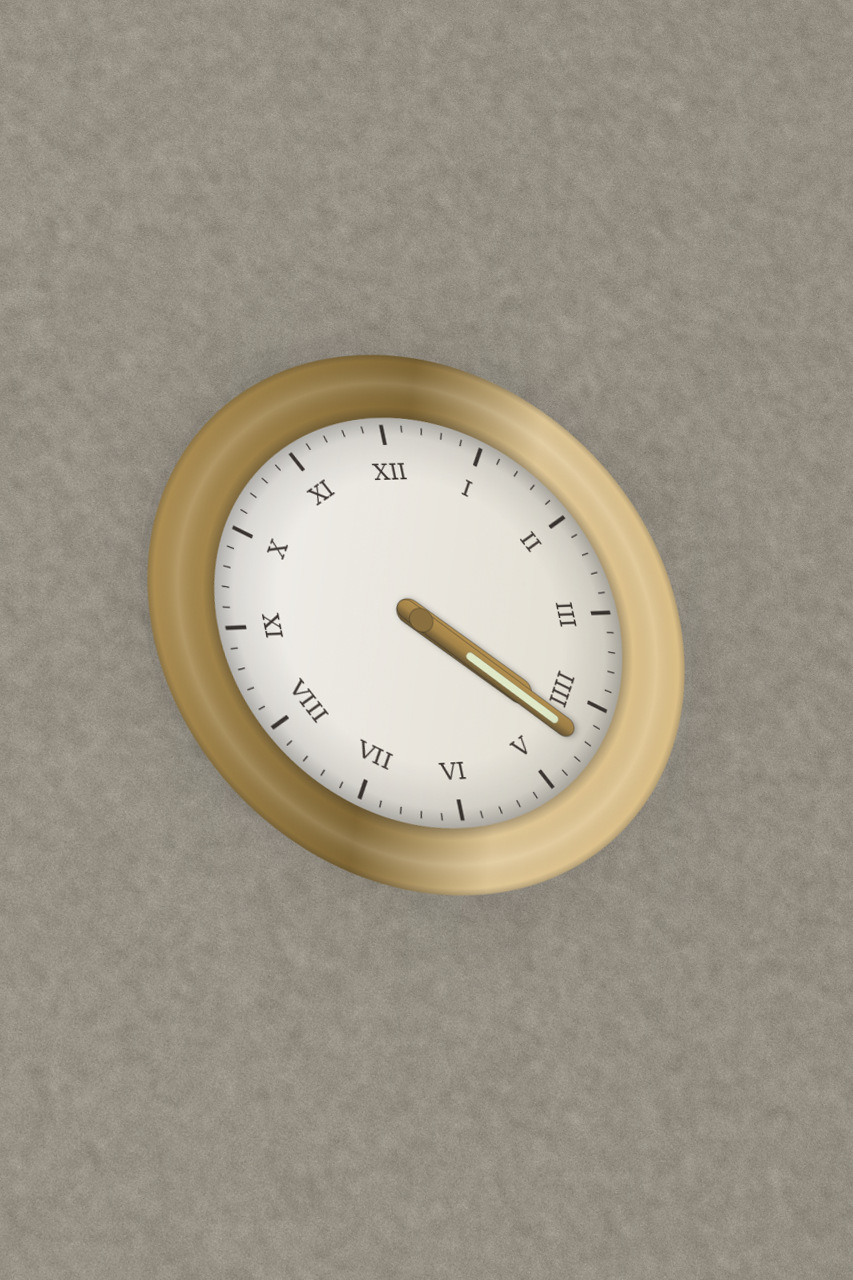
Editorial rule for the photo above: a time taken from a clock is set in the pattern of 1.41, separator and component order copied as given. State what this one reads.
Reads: 4.22
